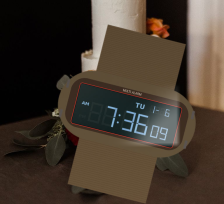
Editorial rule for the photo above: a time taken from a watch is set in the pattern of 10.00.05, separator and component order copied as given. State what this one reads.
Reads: 7.36.09
